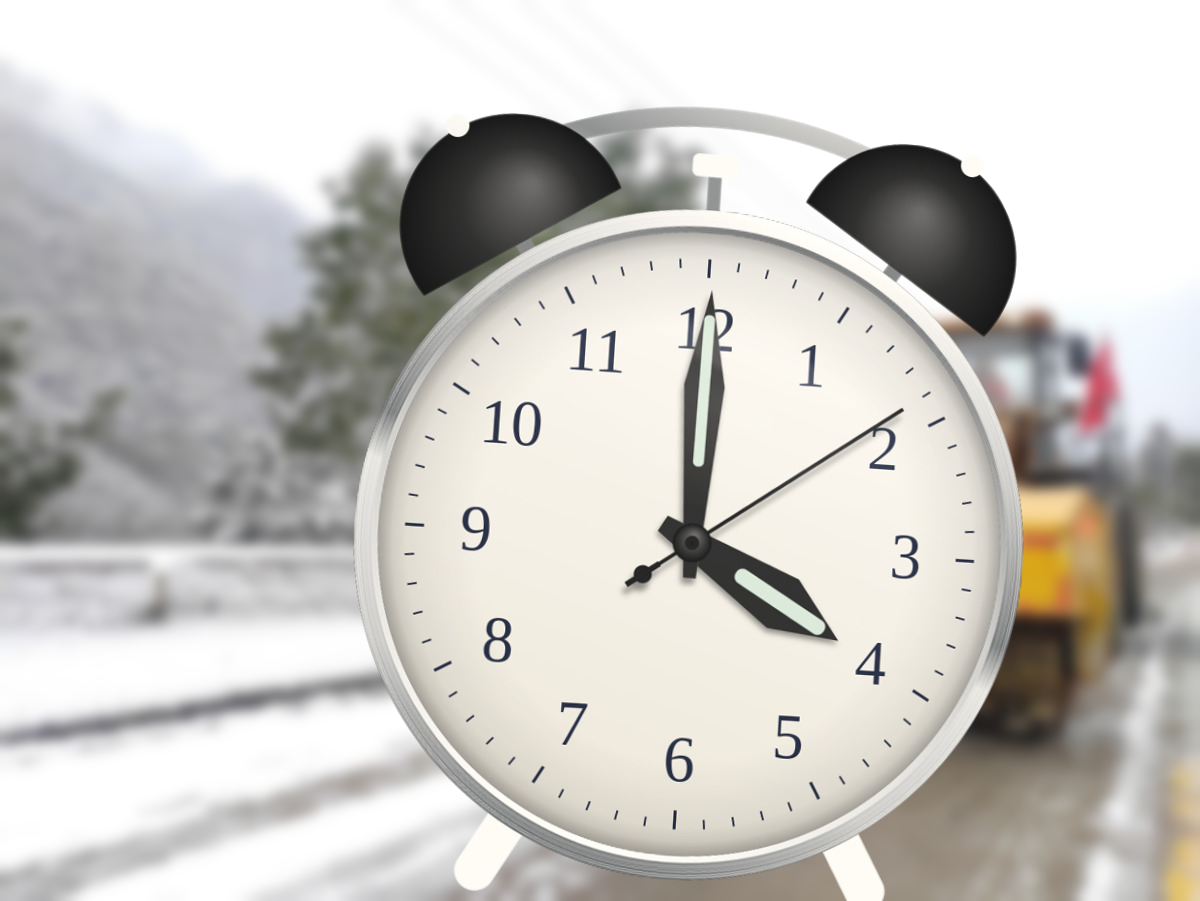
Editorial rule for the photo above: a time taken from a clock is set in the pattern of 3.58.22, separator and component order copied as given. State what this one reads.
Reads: 4.00.09
